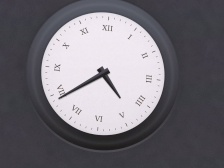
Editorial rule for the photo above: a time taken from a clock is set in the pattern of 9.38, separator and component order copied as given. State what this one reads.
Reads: 4.39
